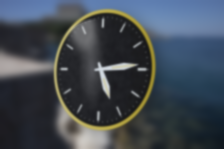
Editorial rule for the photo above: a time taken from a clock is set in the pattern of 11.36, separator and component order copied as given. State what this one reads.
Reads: 5.14
